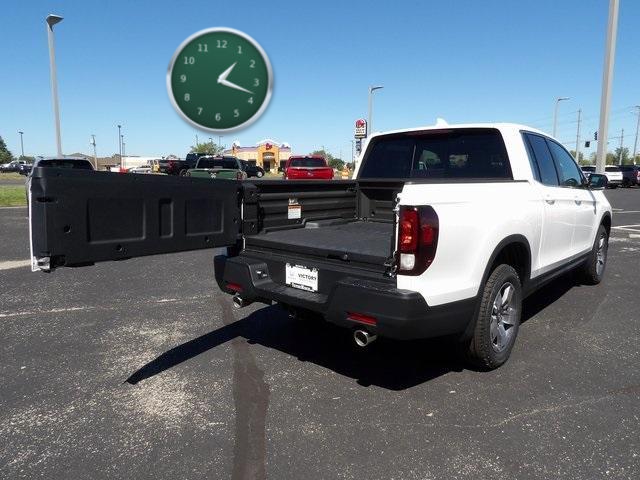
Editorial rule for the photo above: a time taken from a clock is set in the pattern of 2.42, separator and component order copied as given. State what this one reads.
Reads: 1.18
